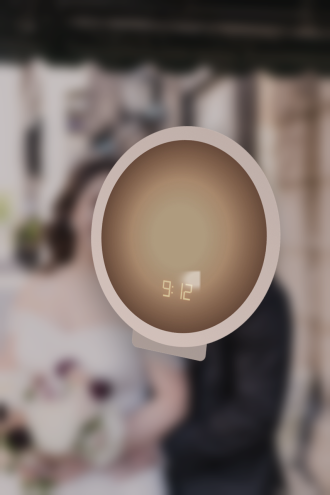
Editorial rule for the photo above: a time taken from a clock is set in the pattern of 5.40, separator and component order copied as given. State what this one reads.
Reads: 9.12
